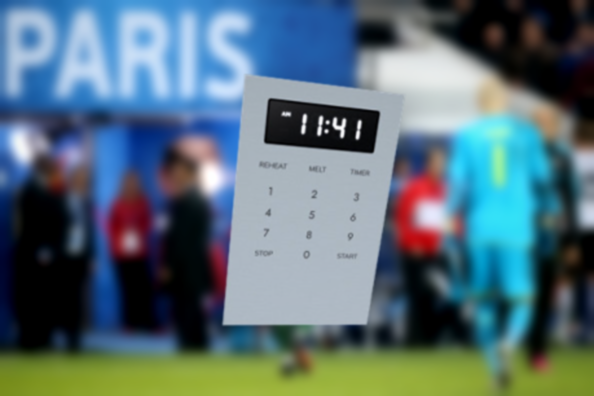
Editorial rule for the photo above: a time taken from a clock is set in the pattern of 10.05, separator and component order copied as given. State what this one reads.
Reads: 11.41
